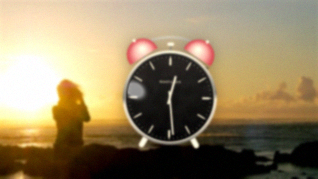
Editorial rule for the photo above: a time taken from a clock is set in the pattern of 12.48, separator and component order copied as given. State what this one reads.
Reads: 12.29
